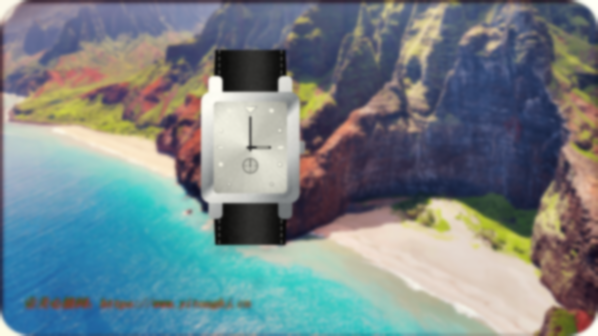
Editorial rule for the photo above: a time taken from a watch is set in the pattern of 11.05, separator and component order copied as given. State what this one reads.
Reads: 3.00
